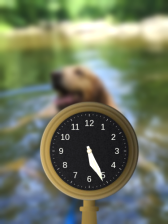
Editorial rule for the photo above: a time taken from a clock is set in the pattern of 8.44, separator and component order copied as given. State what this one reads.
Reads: 5.26
